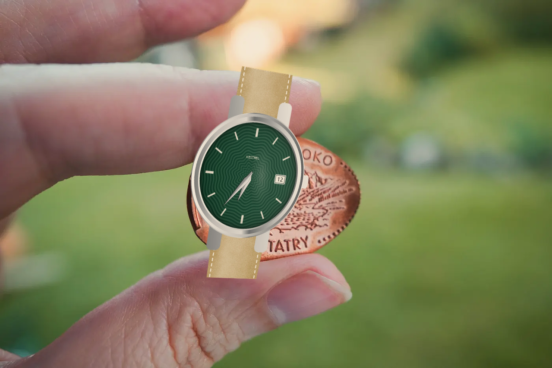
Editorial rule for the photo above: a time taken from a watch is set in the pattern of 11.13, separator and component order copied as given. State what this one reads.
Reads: 6.36
